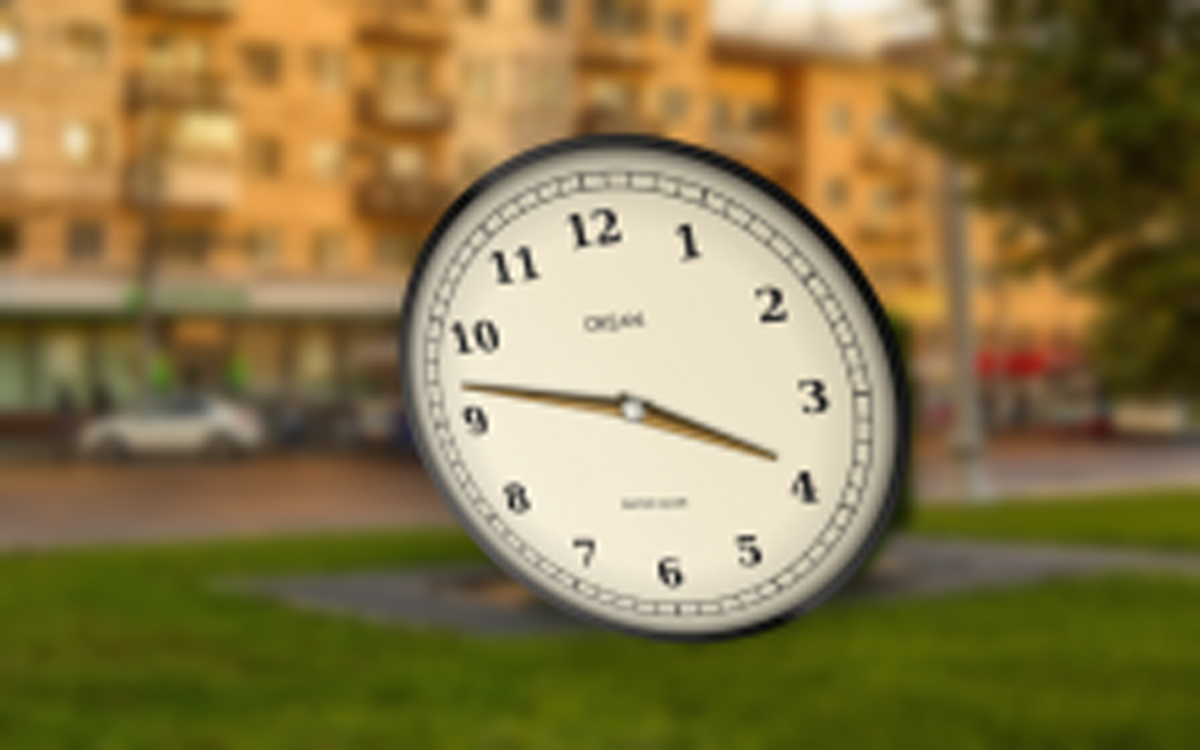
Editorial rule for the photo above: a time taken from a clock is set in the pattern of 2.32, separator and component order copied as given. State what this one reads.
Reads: 3.47
